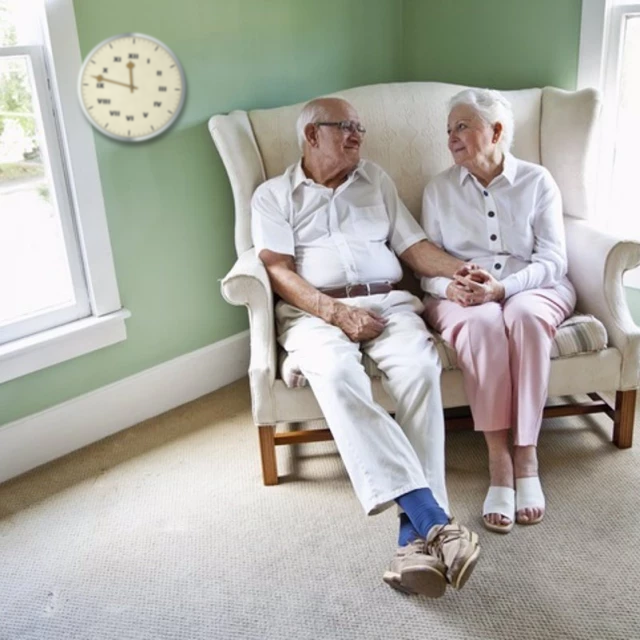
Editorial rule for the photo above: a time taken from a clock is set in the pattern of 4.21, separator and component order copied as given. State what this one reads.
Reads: 11.47
